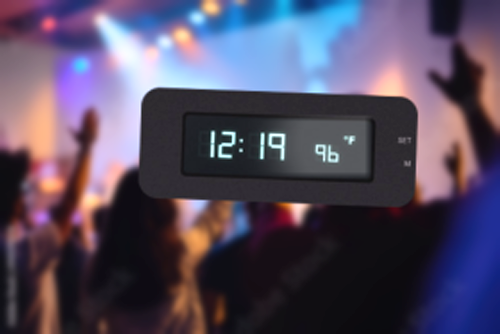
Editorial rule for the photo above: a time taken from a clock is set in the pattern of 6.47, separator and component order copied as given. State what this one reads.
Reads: 12.19
